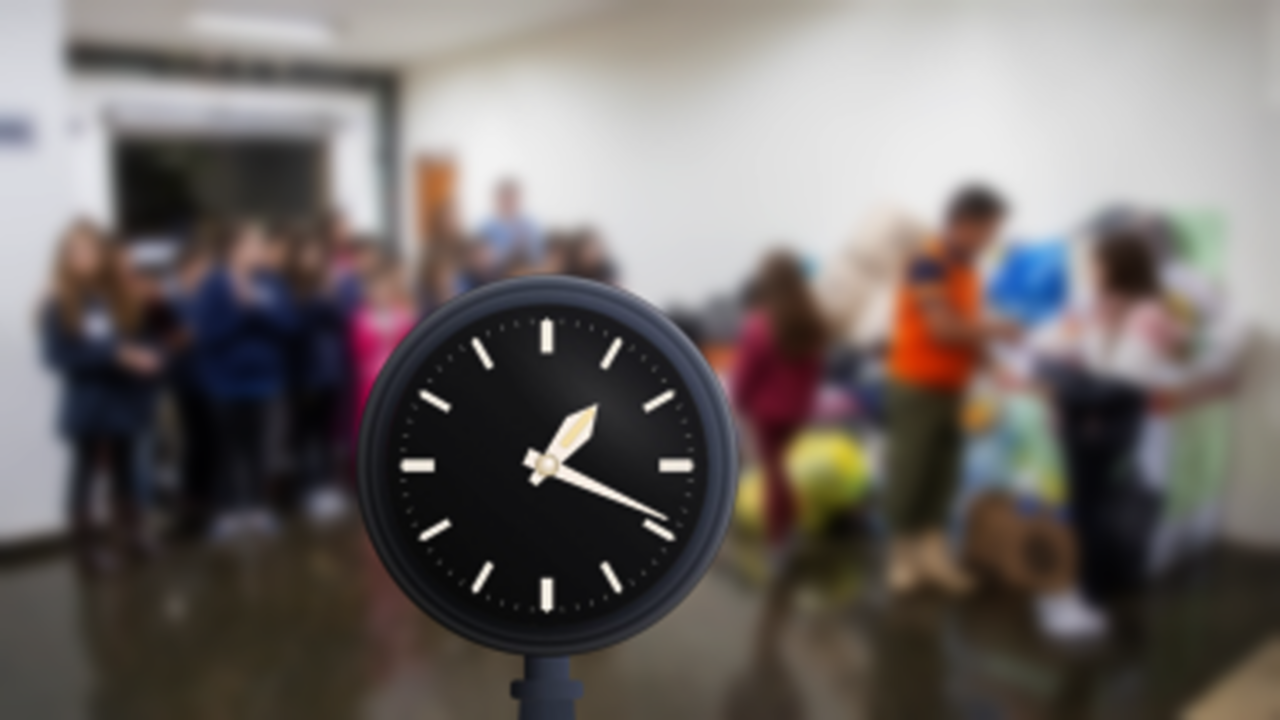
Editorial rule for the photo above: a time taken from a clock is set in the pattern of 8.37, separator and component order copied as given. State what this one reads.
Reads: 1.19
